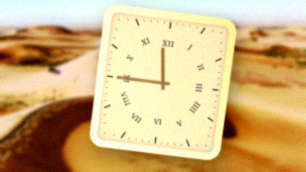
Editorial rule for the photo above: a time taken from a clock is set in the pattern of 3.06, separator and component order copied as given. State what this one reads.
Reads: 11.45
